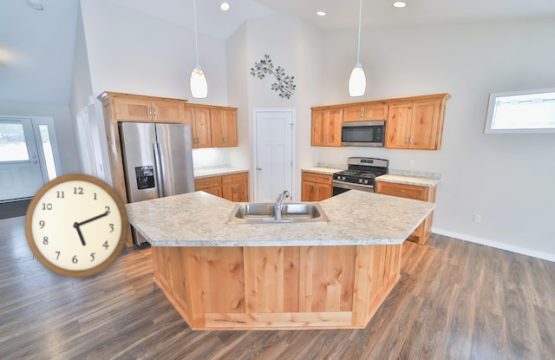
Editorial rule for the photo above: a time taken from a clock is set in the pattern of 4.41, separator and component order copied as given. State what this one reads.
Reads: 5.11
